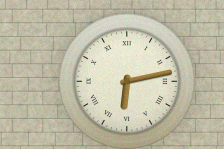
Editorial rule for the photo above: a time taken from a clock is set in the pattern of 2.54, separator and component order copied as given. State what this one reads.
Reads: 6.13
